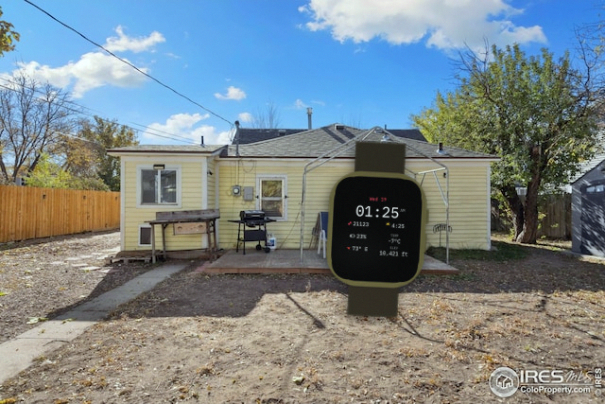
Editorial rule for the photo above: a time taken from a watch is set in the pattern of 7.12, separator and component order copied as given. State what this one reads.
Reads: 1.25
